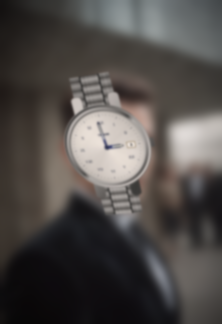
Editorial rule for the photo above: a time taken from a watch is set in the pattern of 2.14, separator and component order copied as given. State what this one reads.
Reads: 2.59
